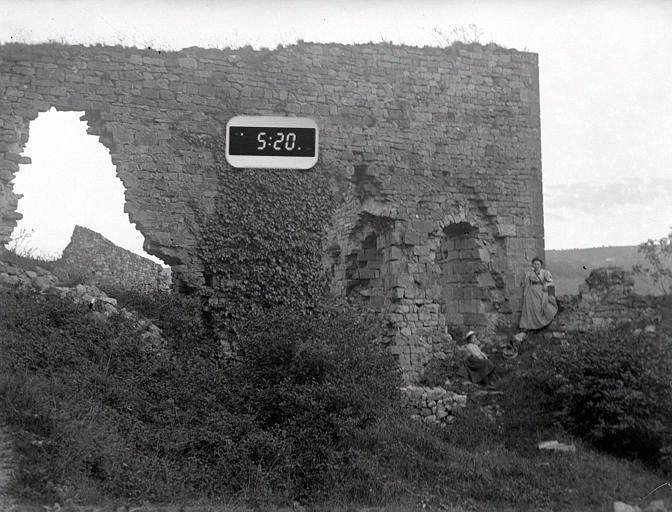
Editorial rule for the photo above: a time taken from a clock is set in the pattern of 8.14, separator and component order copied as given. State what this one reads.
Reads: 5.20
